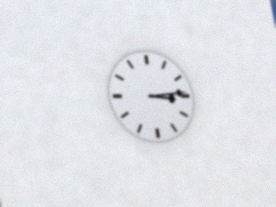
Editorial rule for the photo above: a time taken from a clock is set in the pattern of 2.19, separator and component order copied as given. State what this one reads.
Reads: 3.14
